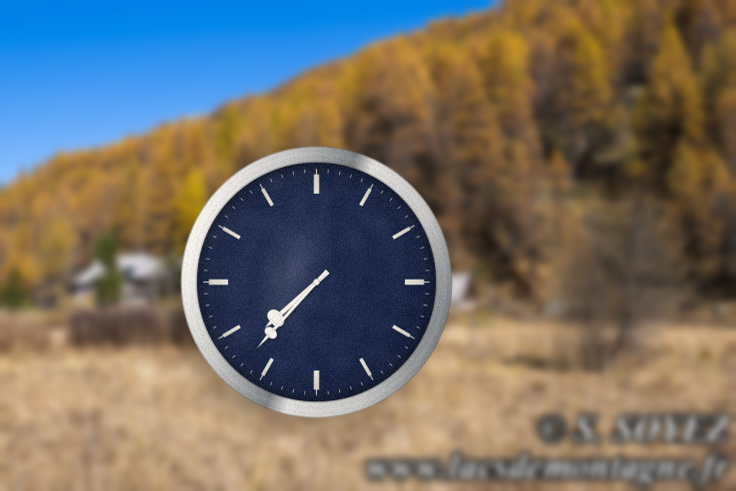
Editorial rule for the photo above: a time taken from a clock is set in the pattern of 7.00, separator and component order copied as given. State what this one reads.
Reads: 7.37
